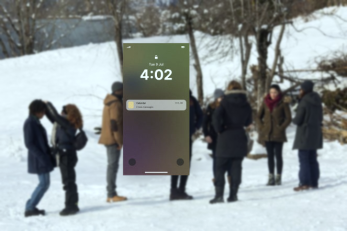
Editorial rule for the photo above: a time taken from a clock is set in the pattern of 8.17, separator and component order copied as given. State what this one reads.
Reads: 4.02
